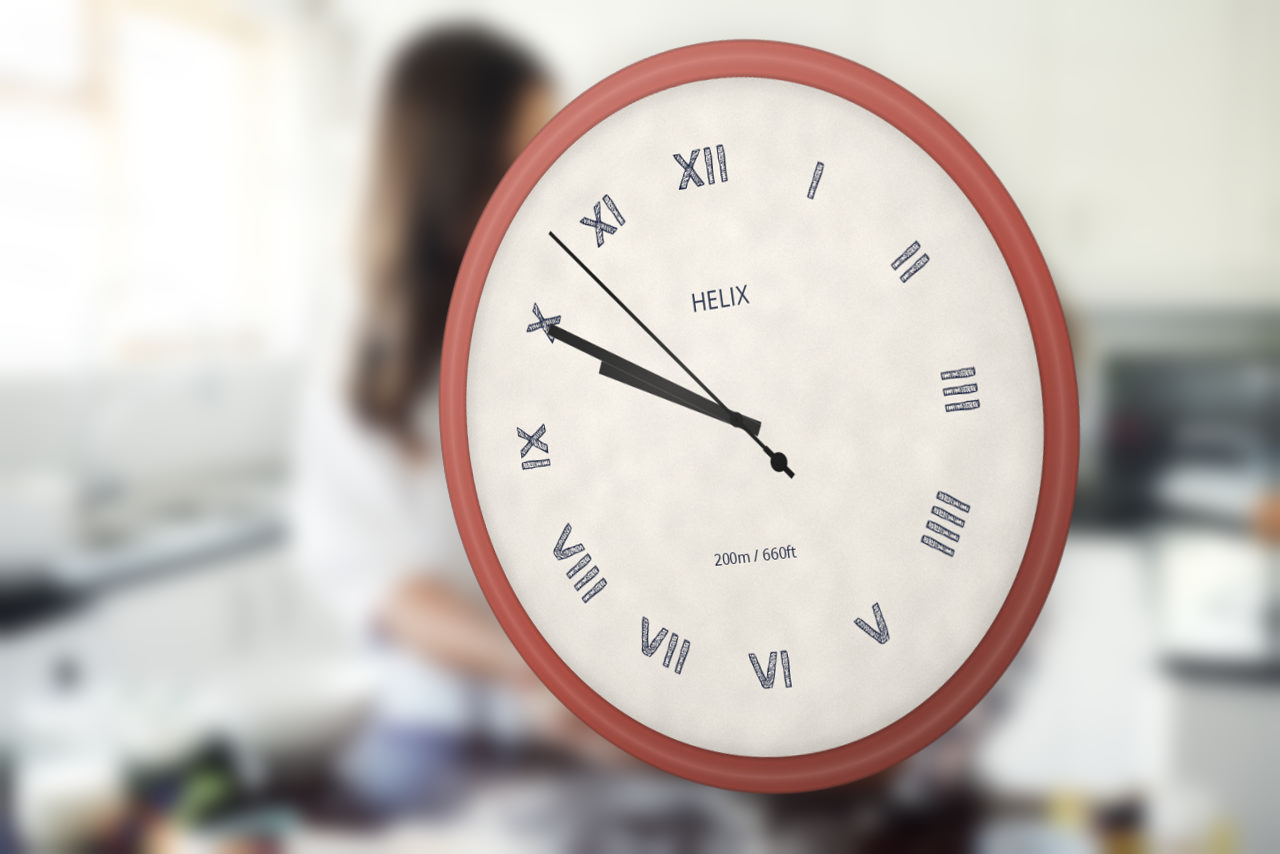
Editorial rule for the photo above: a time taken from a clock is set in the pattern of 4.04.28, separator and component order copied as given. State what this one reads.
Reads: 9.49.53
